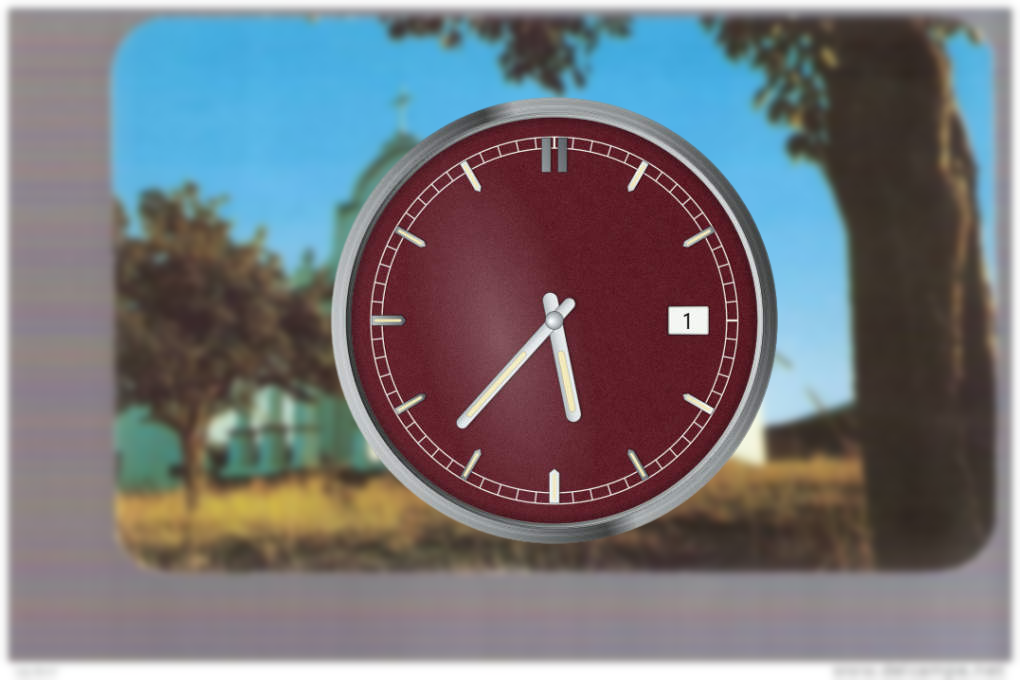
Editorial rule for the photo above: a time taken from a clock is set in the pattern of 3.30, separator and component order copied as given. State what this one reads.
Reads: 5.37
